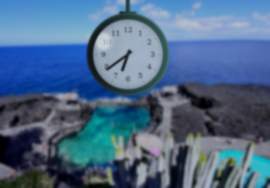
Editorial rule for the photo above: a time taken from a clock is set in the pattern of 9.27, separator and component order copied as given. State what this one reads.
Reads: 6.39
